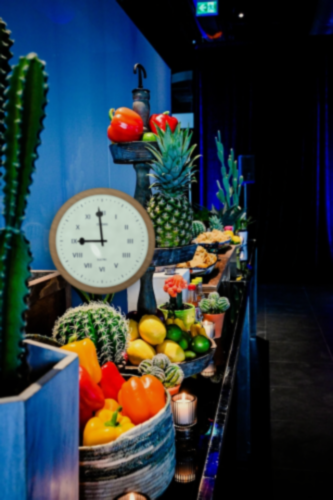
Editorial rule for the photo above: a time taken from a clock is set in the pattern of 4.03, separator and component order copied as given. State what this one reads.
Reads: 8.59
